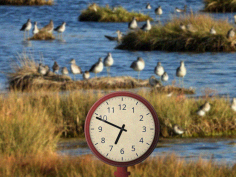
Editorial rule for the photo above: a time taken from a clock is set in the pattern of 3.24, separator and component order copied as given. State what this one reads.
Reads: 6.49
